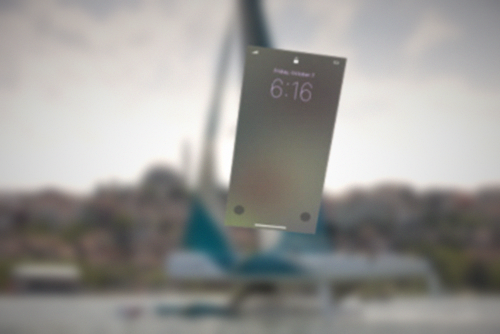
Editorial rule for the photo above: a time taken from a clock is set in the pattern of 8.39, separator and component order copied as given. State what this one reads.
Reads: 6.16
